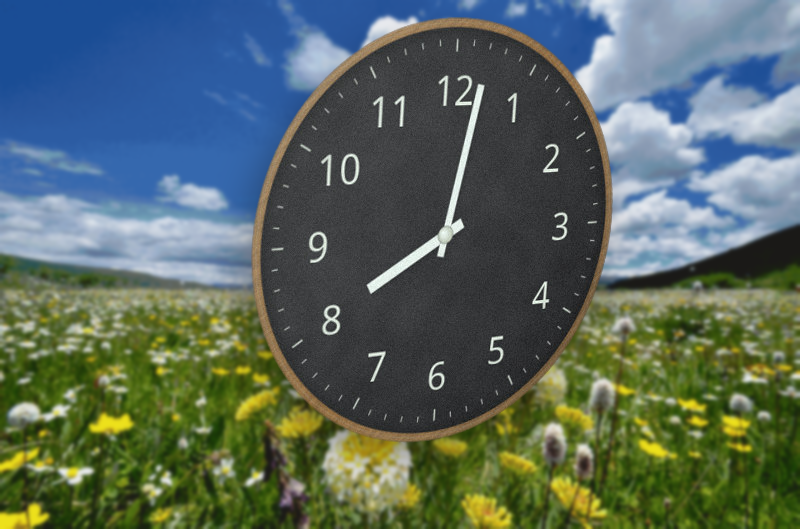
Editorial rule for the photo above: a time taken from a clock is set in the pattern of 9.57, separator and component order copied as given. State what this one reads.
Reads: 8.02
